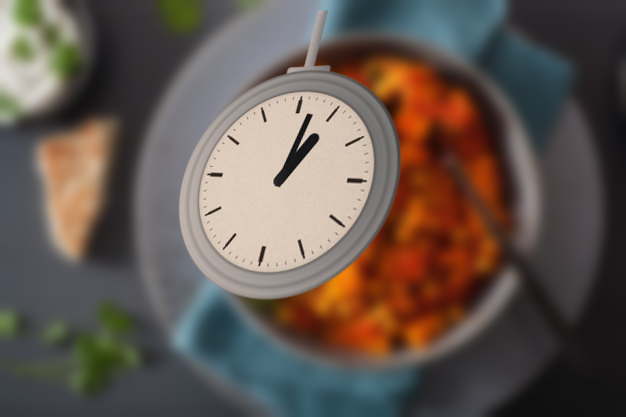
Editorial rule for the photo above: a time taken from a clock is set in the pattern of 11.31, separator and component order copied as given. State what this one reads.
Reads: 1.02
